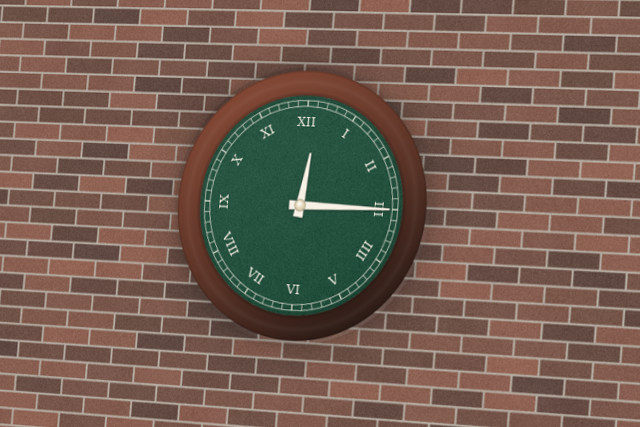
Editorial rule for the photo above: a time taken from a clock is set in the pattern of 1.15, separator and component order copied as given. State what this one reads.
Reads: 12.15
